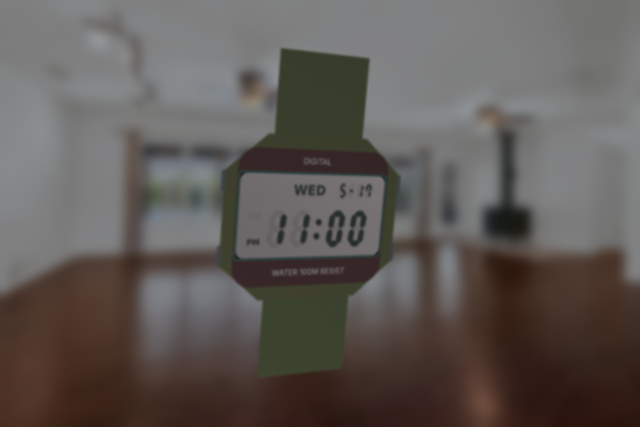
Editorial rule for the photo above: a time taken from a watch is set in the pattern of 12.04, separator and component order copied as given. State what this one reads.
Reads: 11.00
